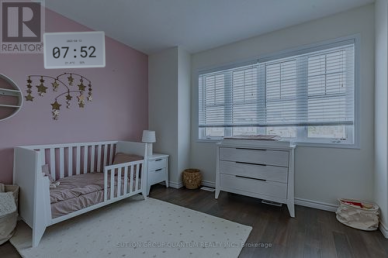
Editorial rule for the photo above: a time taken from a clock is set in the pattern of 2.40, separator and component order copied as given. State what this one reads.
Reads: 7.52
